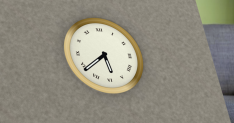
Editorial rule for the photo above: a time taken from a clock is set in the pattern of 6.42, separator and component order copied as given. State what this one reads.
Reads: 5.39
